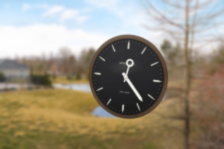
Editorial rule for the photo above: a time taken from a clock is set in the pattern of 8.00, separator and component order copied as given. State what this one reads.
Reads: 12.23
